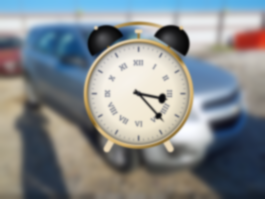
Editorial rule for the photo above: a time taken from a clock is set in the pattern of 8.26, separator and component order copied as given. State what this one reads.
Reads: 3.23
